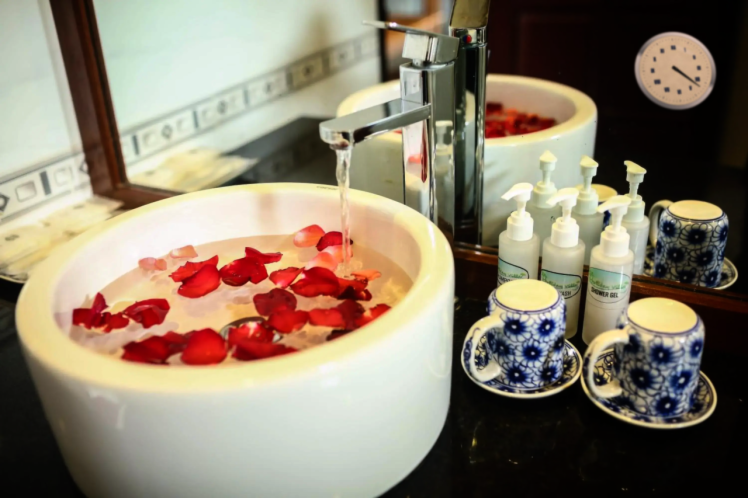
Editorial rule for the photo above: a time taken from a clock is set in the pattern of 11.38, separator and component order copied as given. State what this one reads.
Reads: 4.22
